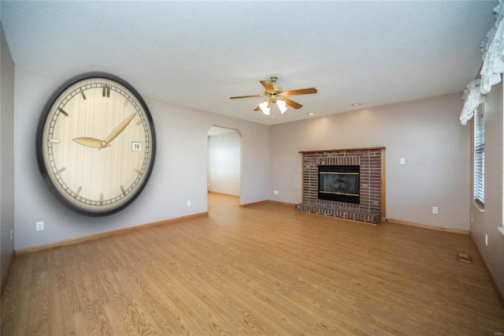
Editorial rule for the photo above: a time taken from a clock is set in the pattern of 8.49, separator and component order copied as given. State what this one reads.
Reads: 9.08
